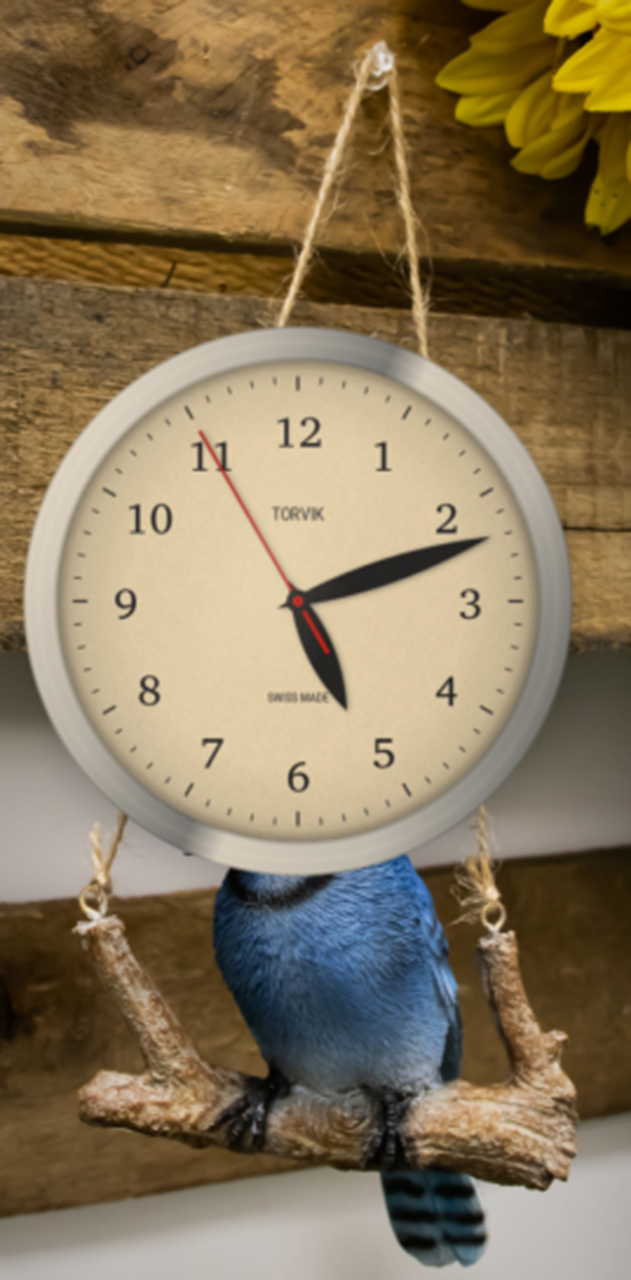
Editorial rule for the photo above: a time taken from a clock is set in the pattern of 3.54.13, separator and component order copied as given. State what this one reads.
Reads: 5.11.55
